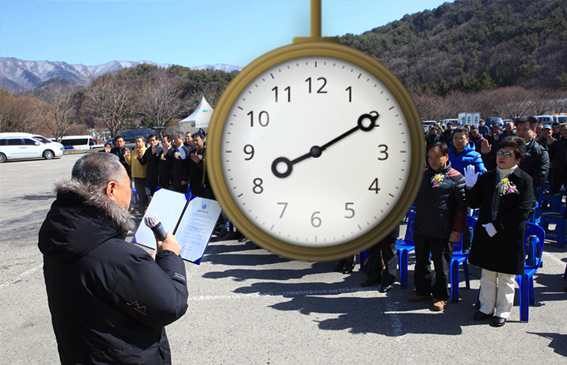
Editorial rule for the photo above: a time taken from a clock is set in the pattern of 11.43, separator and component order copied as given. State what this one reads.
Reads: 8.10
